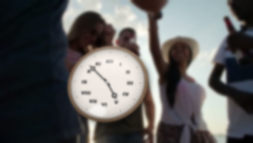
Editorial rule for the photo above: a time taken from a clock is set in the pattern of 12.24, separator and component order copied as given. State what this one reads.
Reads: 4.52
